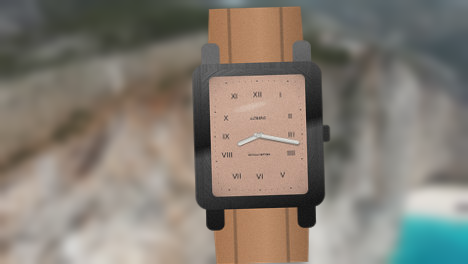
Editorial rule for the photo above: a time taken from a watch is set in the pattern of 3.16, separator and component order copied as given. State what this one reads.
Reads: 8.17
